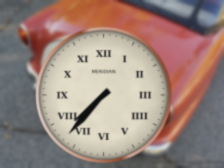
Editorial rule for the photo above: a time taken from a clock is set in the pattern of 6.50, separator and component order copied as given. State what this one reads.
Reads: 7.37
